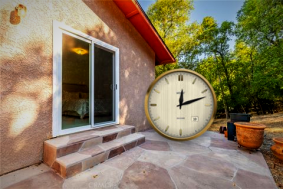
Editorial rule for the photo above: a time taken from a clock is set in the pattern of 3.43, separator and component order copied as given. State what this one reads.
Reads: 12.12
